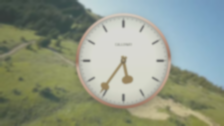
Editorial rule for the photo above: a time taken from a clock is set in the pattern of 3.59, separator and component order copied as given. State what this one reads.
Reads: 5.36
